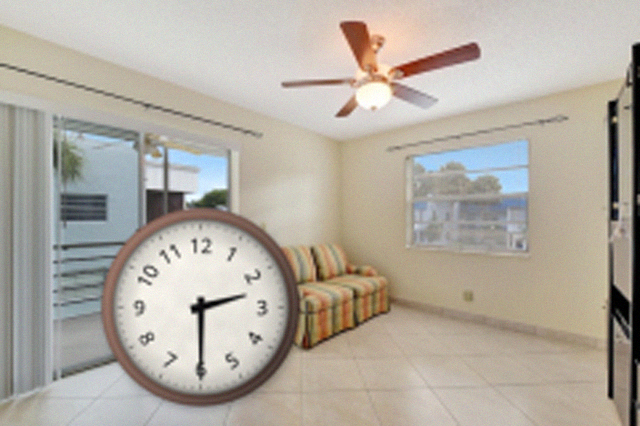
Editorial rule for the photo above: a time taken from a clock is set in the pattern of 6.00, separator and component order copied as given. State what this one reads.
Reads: 2.30
